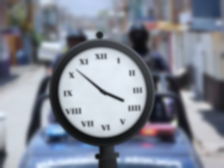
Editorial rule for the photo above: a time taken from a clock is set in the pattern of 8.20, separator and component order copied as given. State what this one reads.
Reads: 3.52
